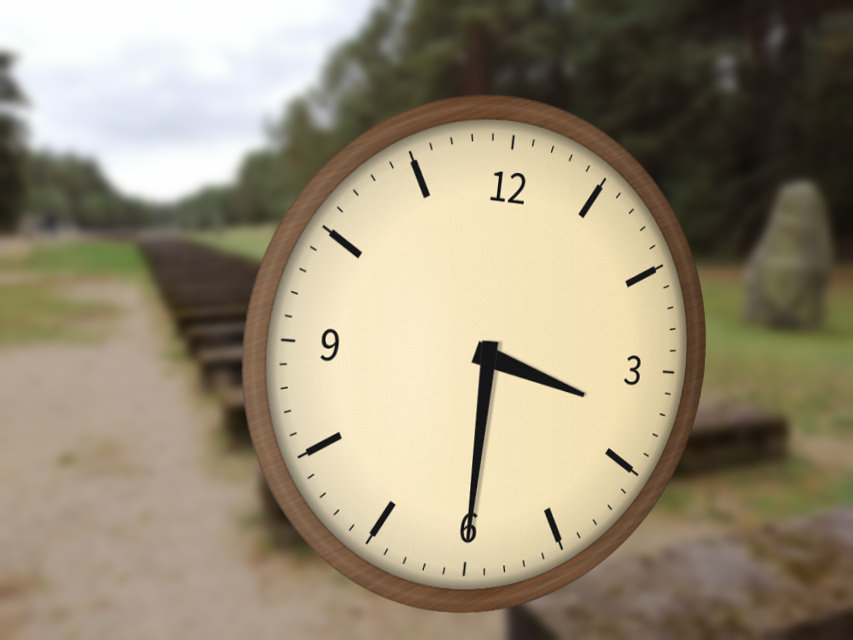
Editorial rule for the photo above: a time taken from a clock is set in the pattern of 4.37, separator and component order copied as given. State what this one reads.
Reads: 3.30
